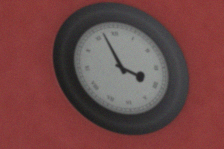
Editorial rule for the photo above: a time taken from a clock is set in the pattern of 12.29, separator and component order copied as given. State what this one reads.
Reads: 3.57
